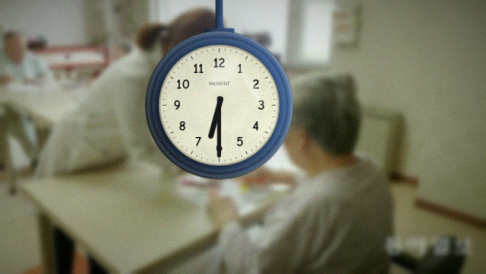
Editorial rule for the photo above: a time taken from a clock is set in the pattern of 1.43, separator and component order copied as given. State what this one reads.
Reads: 6.30
